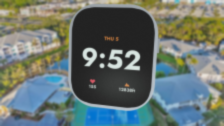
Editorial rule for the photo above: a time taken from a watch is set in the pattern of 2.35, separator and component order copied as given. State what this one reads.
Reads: 9.52
